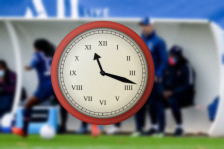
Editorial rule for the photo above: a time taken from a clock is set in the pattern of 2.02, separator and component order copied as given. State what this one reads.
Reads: 11.18
